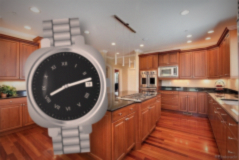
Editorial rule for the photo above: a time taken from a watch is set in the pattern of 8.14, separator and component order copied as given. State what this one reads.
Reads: 8.13
